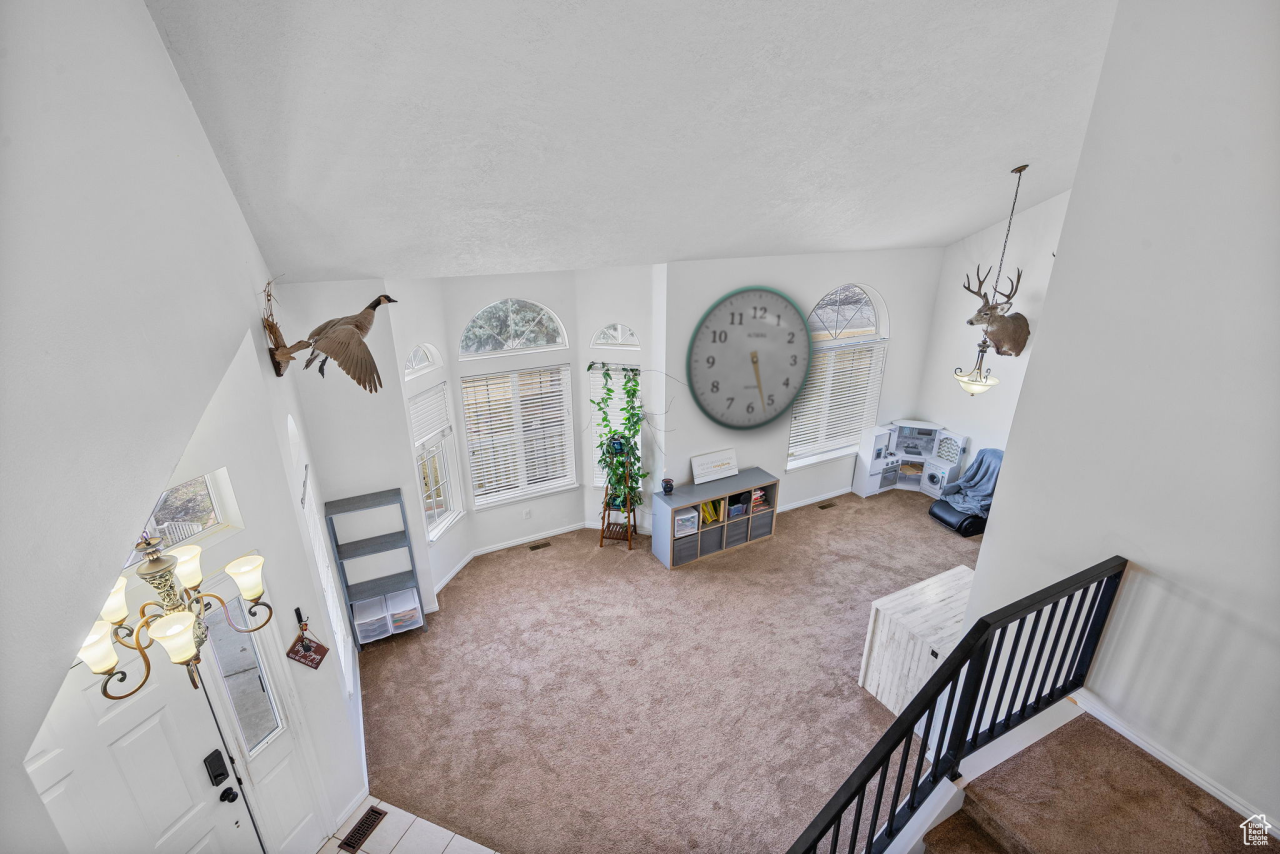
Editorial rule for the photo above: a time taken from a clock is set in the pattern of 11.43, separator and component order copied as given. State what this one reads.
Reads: 5.27
